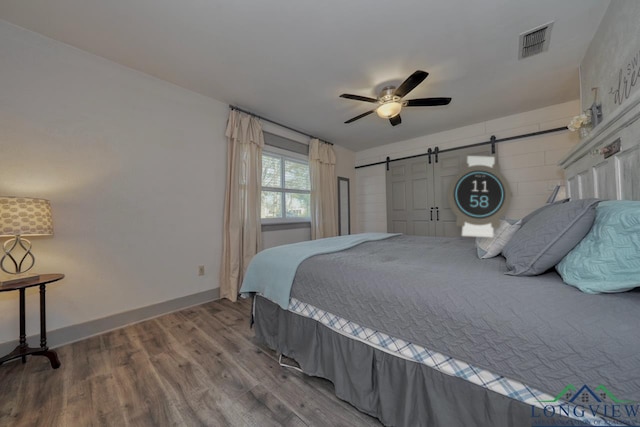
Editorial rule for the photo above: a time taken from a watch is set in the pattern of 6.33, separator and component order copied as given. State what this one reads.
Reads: 11.58
